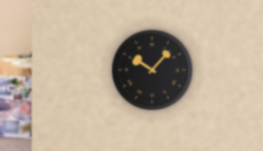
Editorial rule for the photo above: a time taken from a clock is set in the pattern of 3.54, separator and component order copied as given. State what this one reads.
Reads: 10.07
